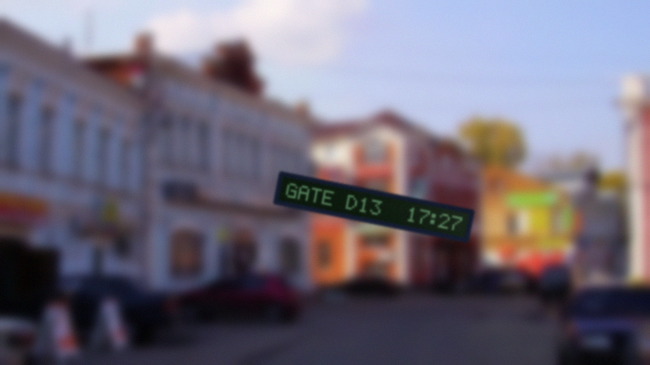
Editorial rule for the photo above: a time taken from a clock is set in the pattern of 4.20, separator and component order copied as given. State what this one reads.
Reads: 17.27
